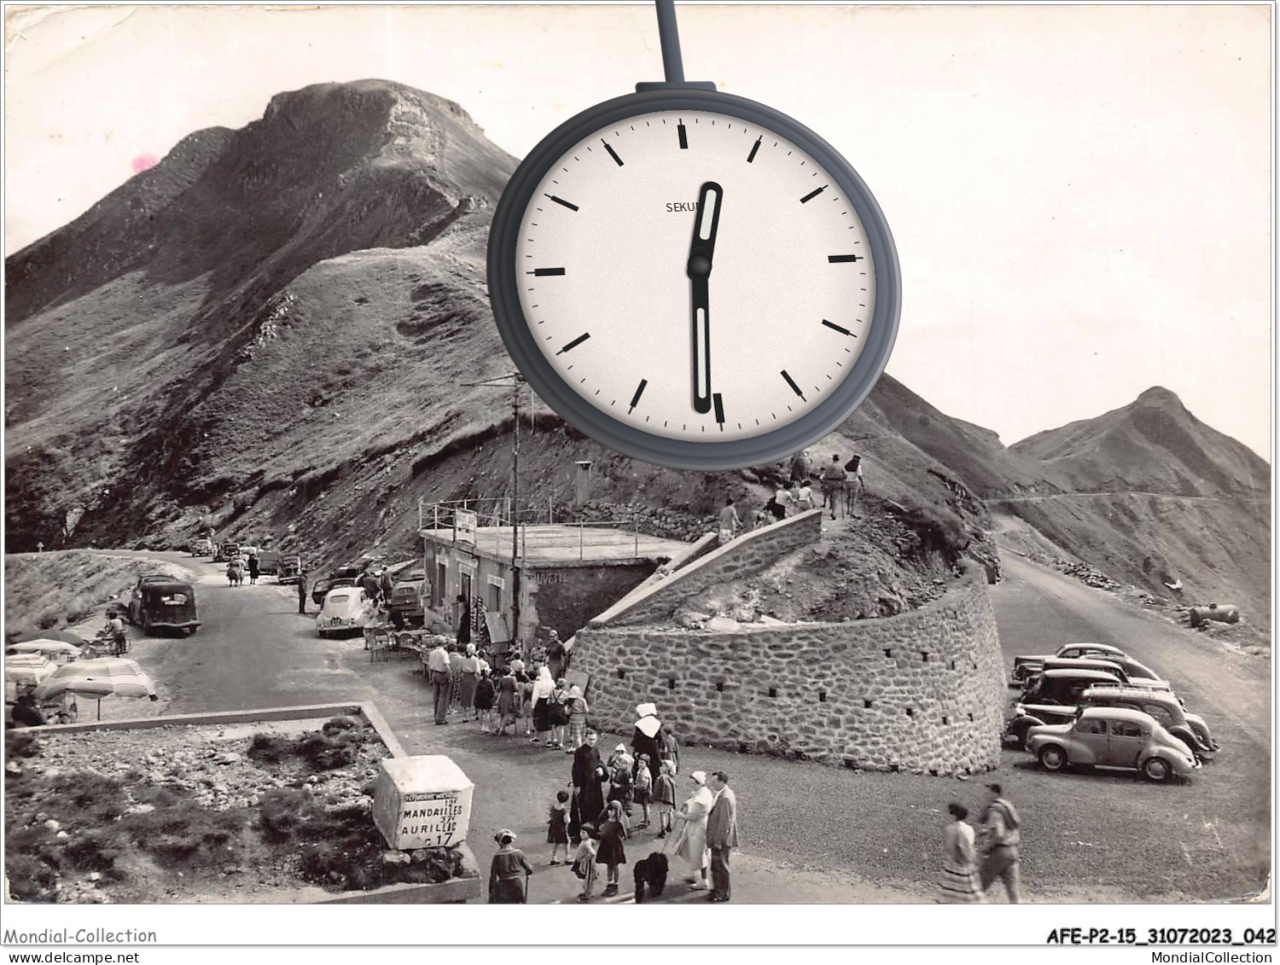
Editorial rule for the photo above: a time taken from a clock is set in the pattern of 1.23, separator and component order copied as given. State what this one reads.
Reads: 12.31
